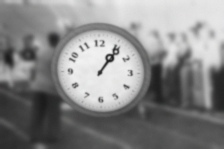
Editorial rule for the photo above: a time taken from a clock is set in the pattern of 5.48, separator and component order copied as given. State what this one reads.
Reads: 1.06
